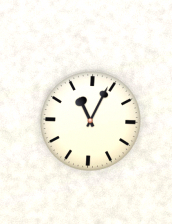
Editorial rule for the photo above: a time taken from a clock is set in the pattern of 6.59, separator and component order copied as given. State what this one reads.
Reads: 11.04
